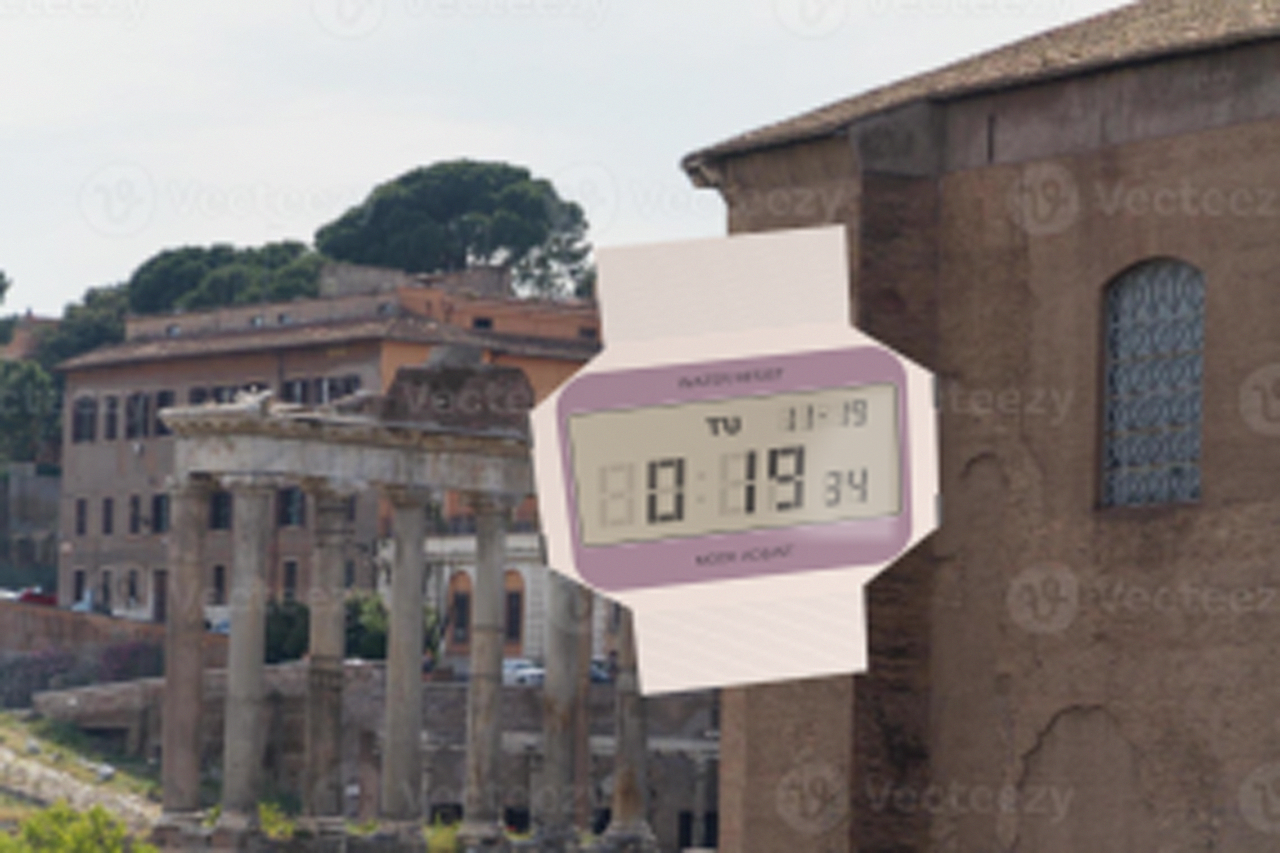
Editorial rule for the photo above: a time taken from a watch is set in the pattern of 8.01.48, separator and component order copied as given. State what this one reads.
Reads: 0.19.34
